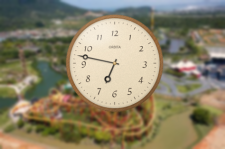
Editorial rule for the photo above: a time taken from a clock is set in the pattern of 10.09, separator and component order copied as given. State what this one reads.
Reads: 6.47
